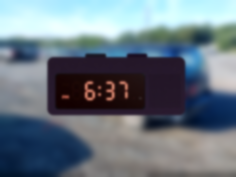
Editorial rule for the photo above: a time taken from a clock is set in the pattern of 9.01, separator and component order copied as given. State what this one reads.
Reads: 6.37
